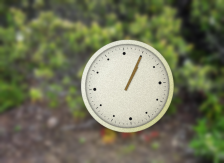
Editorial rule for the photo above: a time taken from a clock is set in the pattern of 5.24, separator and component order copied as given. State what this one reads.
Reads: 1.05
